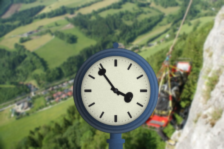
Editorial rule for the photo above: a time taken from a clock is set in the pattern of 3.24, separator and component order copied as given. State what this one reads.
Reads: 3.54
